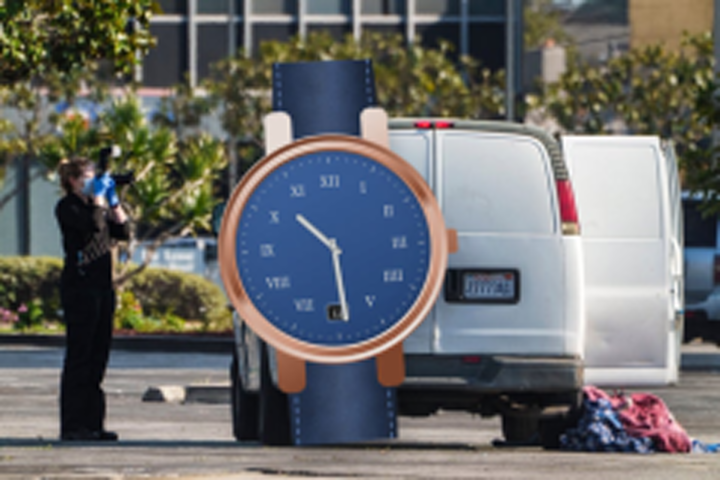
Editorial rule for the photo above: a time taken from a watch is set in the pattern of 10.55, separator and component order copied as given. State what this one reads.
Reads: 10.29
